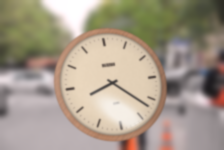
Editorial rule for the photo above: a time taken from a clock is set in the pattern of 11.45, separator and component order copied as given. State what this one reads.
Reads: 8.22
